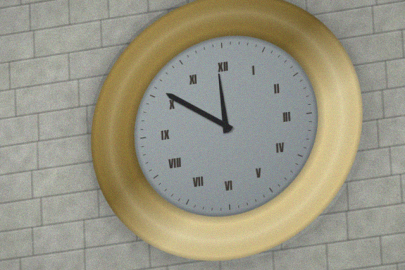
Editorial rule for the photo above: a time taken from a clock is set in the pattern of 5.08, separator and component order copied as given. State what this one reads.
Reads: 11.51
